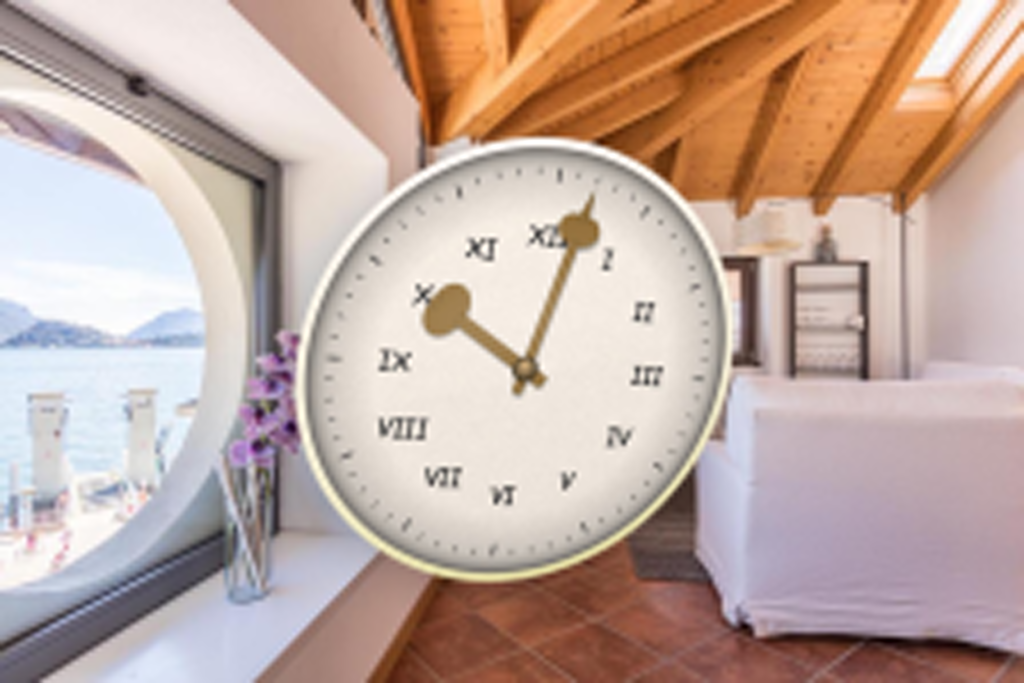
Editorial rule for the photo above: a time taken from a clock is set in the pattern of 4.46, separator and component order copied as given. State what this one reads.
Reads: 10.02
